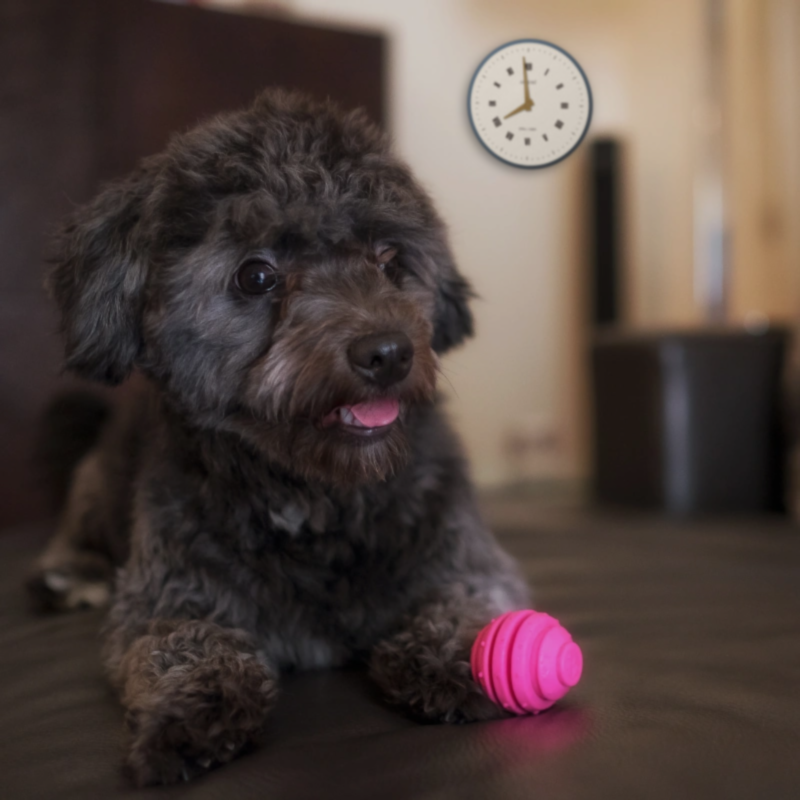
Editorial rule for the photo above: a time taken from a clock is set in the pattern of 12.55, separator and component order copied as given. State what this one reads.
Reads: 7.59
